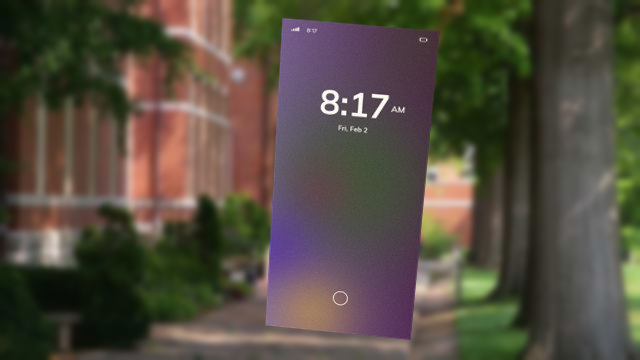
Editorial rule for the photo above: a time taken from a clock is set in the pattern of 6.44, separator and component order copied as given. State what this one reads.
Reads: 8.17
